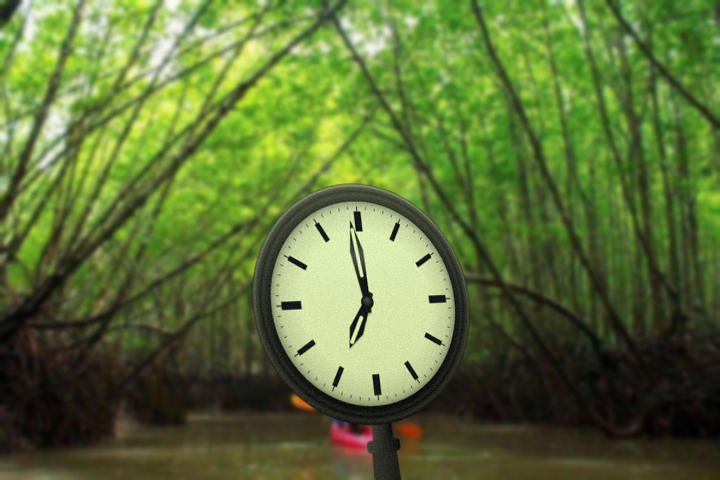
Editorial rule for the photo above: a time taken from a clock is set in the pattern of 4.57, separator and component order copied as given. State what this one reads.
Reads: 6.59
